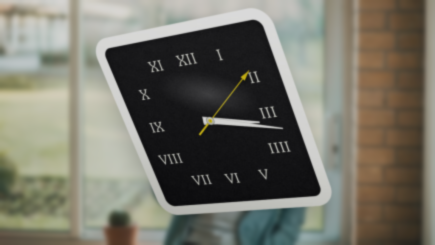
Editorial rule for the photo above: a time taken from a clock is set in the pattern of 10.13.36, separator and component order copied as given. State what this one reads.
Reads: 3.17.09
